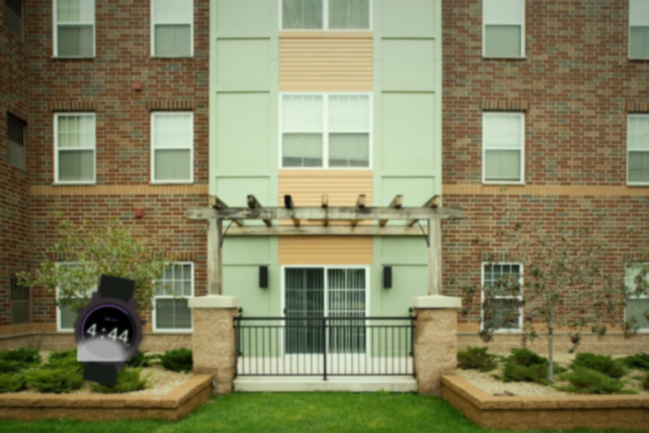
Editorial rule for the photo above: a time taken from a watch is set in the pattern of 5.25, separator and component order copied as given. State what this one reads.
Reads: 4.44
